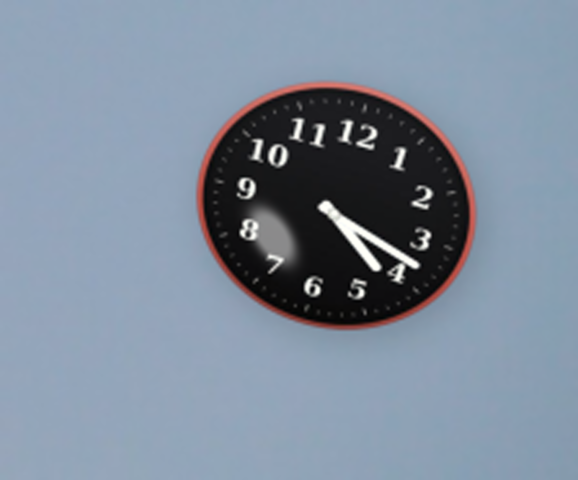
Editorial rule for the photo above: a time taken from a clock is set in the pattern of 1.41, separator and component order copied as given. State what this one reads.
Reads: 4.18
